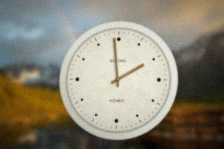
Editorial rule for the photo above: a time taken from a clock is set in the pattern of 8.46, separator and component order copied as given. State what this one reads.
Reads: 1.59
